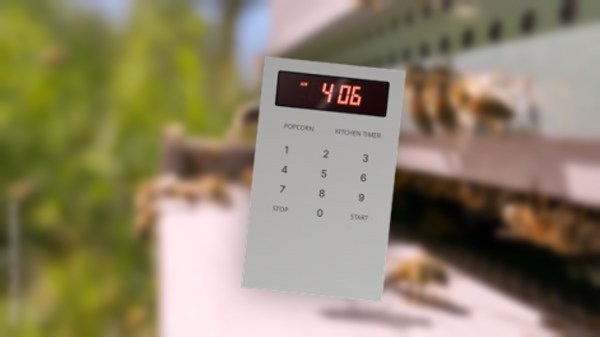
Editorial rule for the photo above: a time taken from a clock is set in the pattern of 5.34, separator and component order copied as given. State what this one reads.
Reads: 4.06
